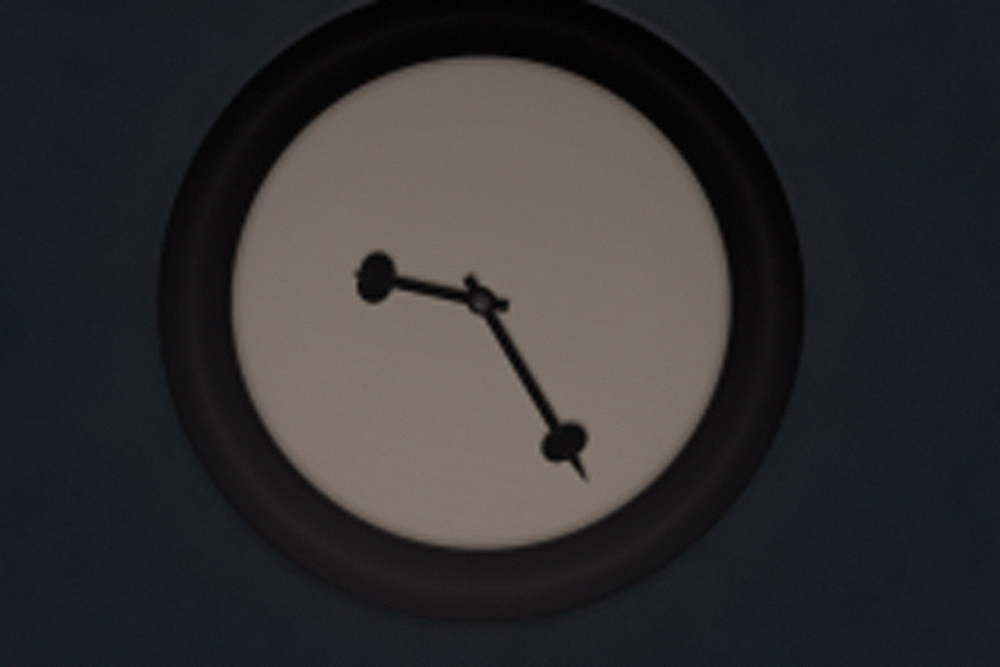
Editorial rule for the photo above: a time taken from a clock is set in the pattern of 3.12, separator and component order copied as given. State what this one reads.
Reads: 9.25
